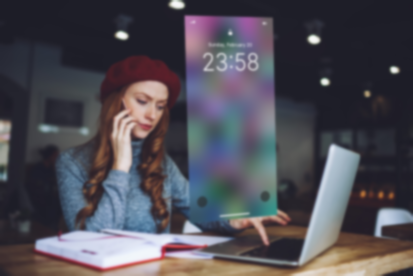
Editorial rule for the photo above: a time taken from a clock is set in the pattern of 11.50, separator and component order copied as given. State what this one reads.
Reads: 23.58
